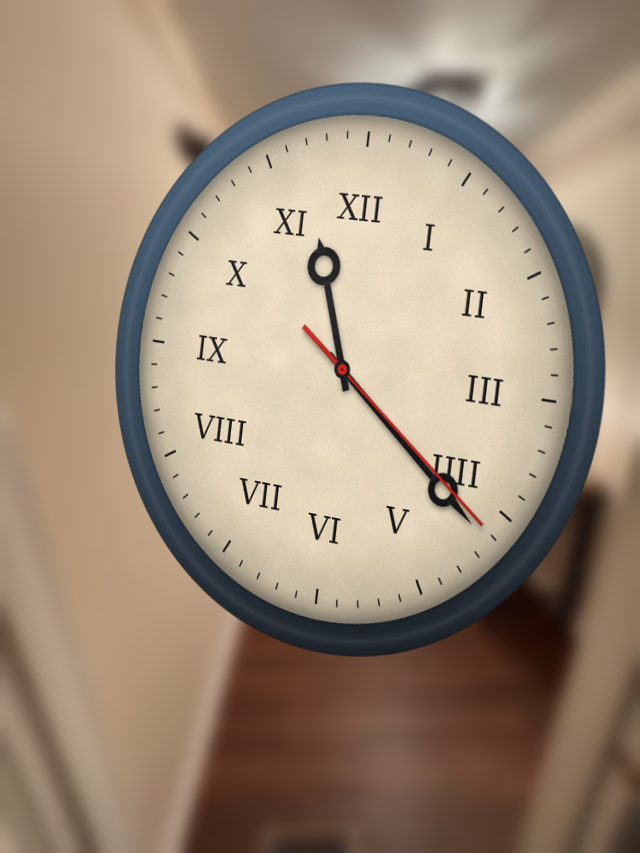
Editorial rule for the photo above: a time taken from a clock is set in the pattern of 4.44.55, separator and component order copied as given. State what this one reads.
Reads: 11.21.21
